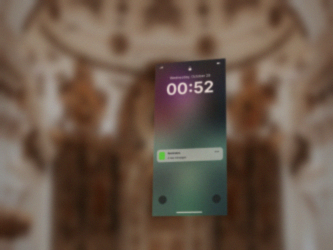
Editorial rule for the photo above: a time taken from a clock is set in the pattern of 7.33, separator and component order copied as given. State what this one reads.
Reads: 0.52
